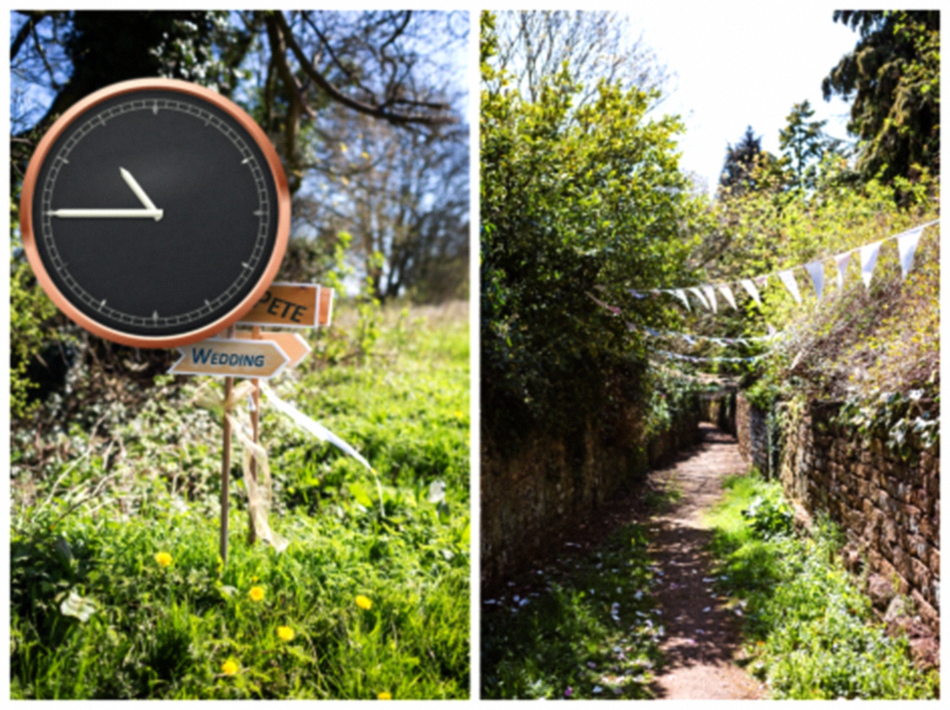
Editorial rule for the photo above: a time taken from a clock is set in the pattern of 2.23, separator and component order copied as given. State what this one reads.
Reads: 10.45
